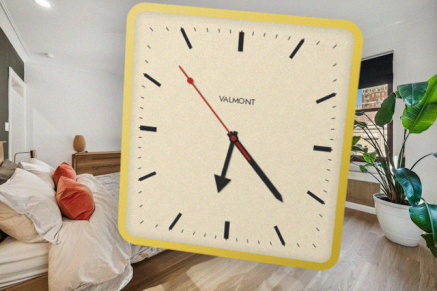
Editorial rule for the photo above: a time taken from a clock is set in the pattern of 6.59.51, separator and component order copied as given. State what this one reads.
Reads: 6.22.53
